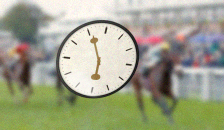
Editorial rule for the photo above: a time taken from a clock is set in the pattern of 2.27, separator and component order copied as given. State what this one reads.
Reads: 5.56
